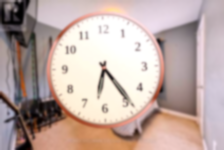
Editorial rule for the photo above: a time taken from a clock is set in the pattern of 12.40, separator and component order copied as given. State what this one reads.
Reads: 6.24
